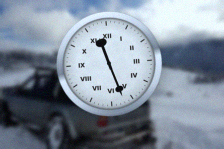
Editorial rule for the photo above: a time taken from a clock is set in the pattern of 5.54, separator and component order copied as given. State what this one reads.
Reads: 11.27
